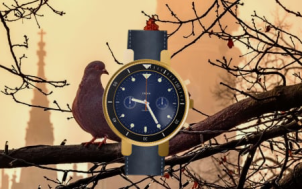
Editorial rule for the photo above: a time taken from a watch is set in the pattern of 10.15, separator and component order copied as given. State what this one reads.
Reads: 9.25
